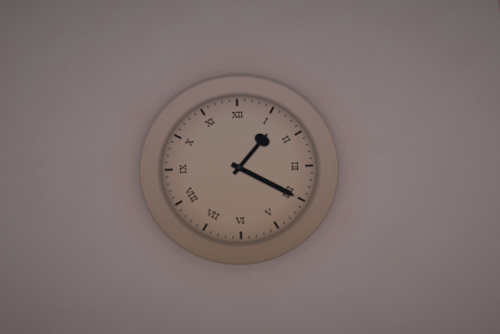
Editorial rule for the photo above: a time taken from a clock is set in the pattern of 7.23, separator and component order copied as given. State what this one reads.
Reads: 1.20
